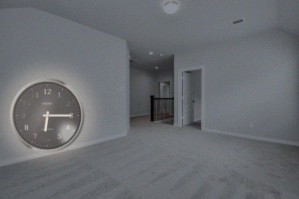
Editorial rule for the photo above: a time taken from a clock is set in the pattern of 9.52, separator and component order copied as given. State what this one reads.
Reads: 6.15
